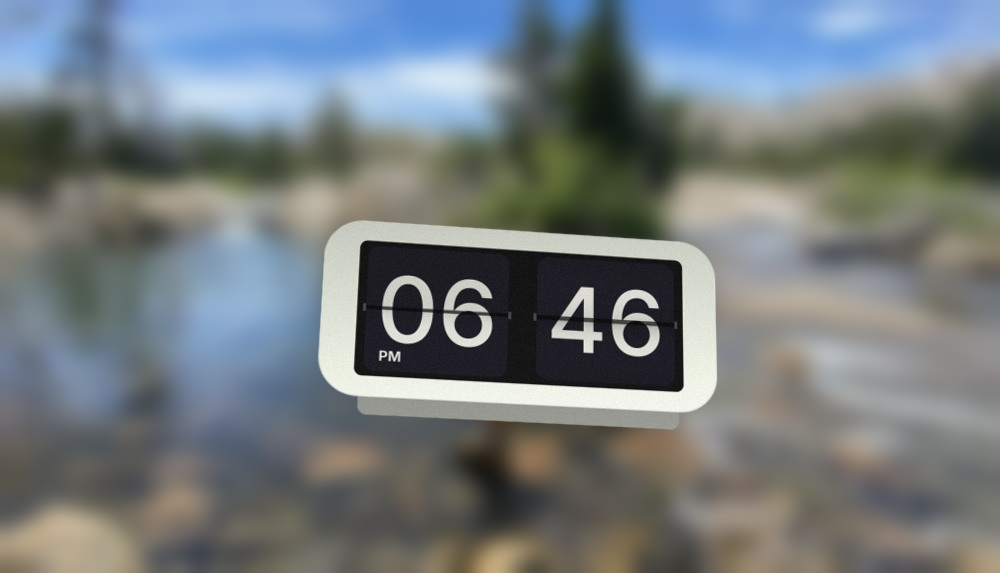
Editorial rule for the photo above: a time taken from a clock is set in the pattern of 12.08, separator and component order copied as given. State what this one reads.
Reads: 6.46
